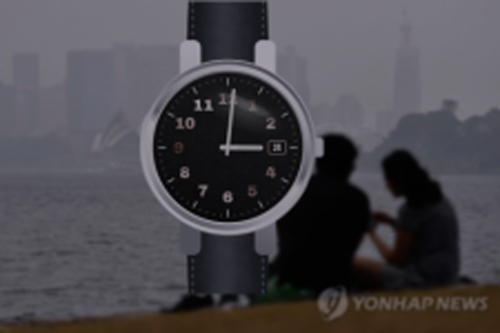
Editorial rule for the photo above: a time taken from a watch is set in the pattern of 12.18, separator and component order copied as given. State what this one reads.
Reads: 3.01
